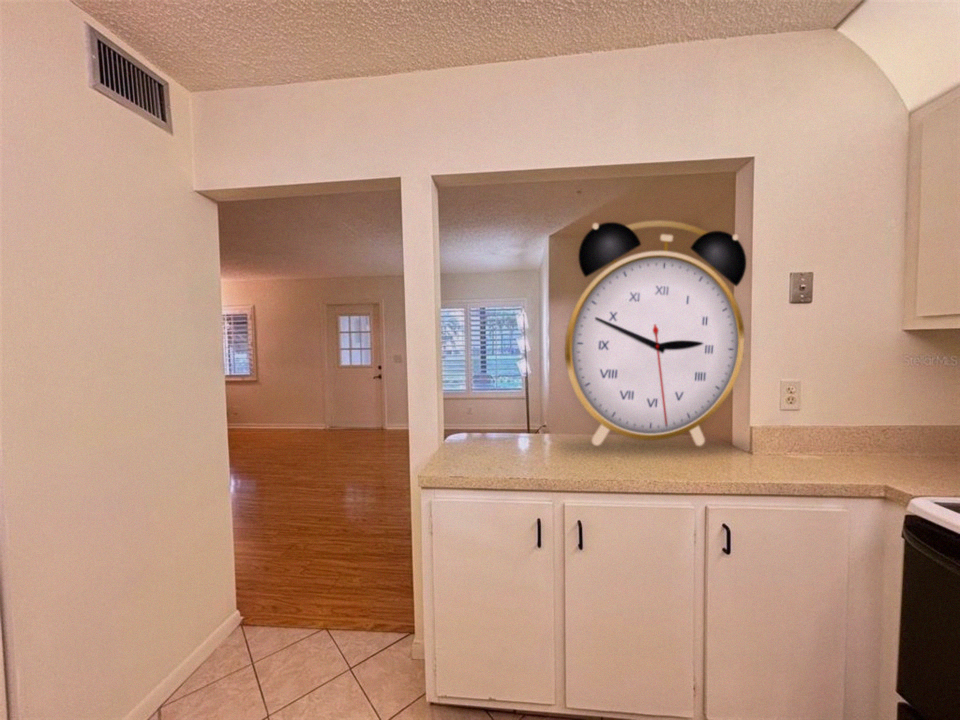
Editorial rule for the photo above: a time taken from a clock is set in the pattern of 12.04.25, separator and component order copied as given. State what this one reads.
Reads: 2.48.28
